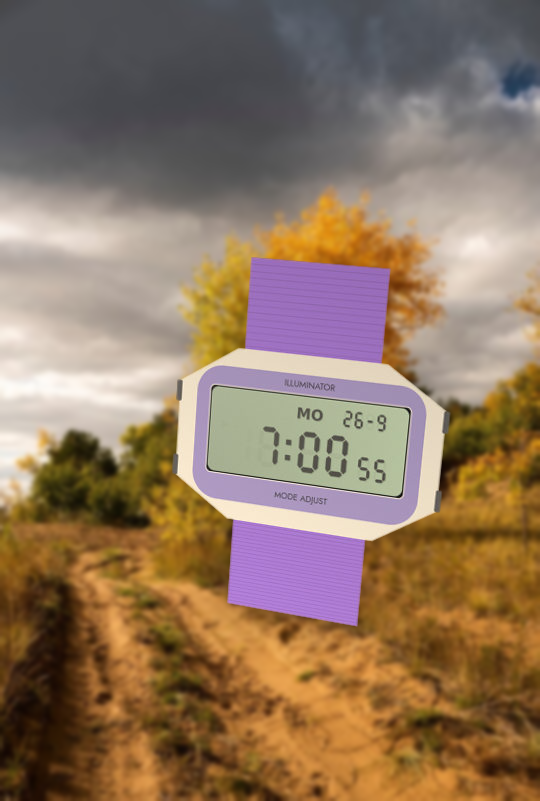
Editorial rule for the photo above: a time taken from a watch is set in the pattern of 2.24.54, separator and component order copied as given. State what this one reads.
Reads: 7.00.55
